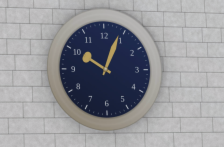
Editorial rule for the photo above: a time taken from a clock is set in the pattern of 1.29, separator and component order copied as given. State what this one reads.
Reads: 10.04
